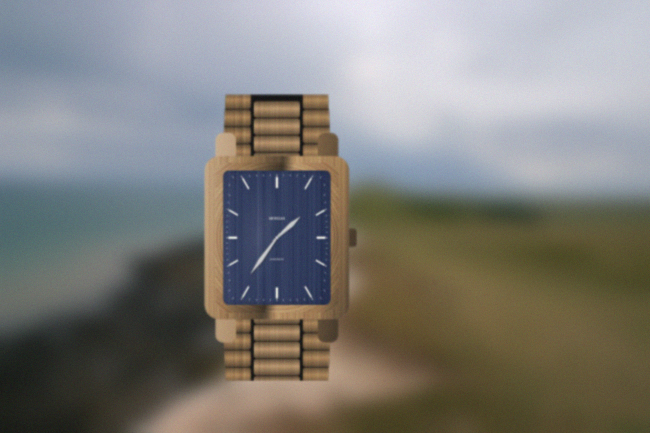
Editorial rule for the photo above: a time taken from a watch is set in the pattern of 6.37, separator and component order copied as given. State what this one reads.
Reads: 1.36
